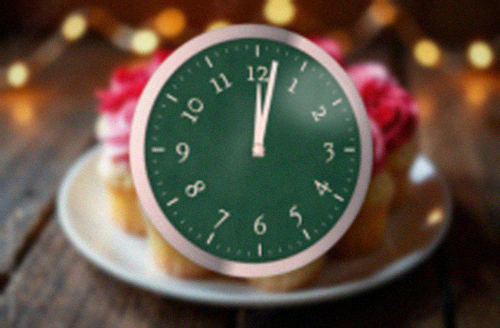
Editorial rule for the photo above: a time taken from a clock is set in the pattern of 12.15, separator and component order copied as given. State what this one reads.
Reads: 12.02
